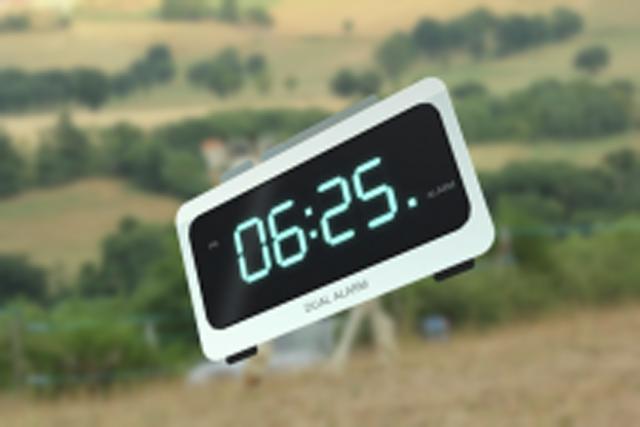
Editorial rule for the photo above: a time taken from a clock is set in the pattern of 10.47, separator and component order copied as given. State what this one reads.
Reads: 6.25
